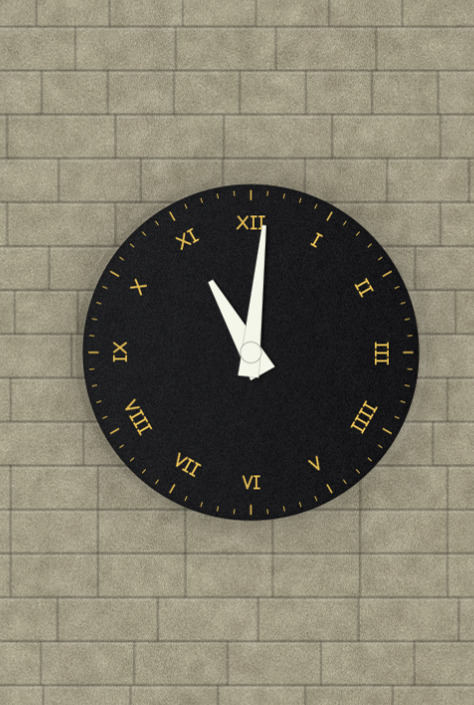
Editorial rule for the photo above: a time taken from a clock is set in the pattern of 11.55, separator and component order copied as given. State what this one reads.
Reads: 11.01
